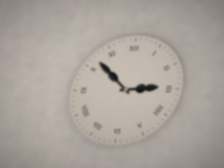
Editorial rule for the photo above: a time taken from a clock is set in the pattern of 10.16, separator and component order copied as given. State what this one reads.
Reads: 2.52
